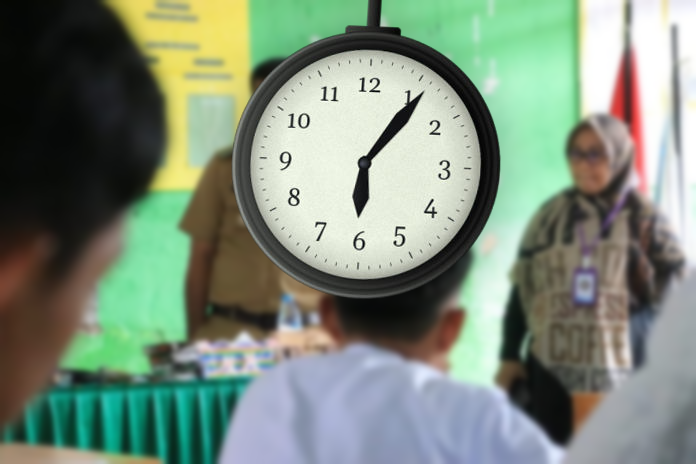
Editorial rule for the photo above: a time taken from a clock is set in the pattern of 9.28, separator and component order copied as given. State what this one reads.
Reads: 6.06
